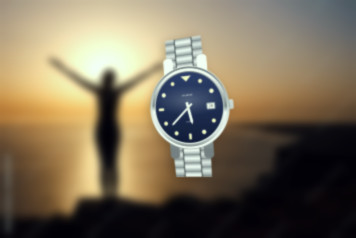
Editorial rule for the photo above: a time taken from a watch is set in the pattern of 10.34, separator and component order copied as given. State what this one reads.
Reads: 5.38
